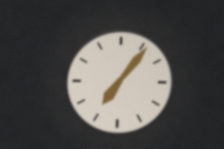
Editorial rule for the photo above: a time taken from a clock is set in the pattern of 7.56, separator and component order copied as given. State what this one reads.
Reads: 7.06
